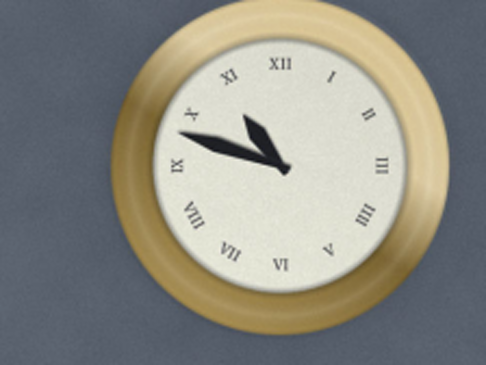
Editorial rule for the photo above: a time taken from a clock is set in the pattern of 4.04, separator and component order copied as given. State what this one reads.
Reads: 10.48
